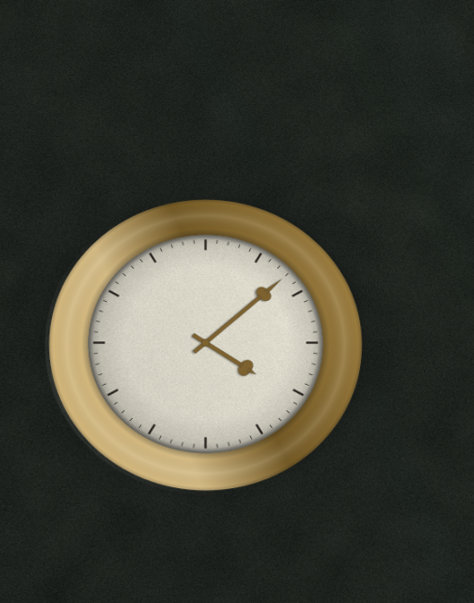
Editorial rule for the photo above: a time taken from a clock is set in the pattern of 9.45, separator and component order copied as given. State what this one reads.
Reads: 4.08
